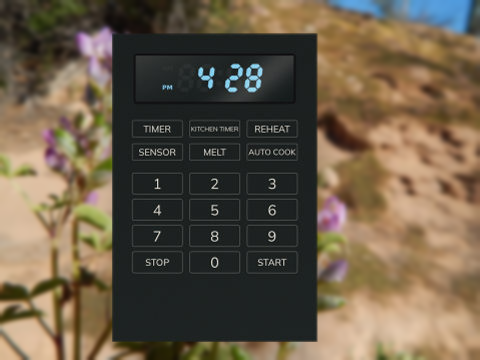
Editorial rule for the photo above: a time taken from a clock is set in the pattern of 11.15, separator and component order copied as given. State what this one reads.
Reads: 4.28
